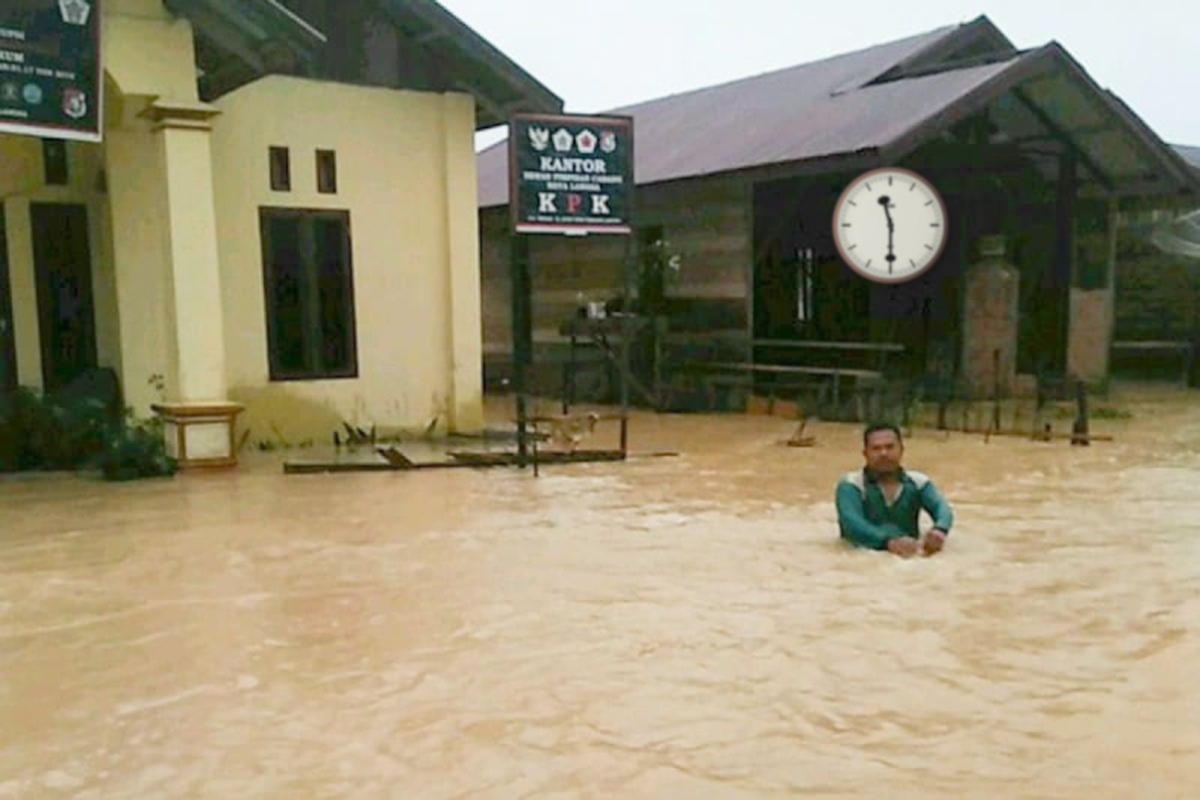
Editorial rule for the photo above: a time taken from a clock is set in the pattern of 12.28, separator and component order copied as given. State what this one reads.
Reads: 11.30
